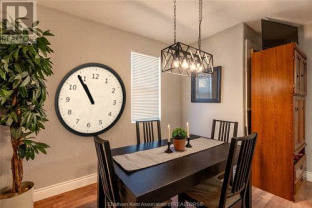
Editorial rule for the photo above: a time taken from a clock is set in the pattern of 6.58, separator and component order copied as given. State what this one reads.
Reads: 10.54
